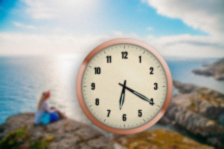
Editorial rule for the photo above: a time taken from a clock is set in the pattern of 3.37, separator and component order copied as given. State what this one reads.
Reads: 6.20
